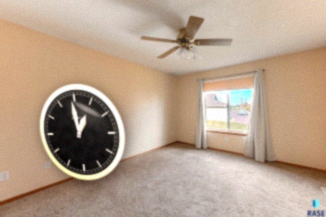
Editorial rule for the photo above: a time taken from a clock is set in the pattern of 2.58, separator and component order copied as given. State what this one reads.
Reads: 12.59
